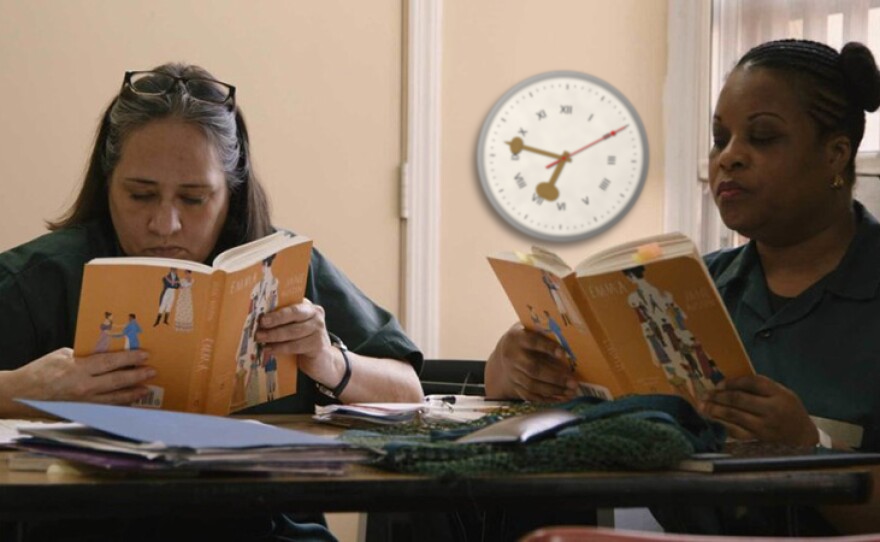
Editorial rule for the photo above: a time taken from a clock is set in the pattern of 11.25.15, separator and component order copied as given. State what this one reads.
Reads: 6.47.10
